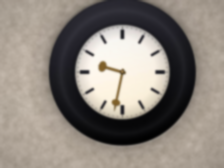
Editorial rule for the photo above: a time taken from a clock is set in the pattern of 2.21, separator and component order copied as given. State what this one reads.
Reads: 9.32
